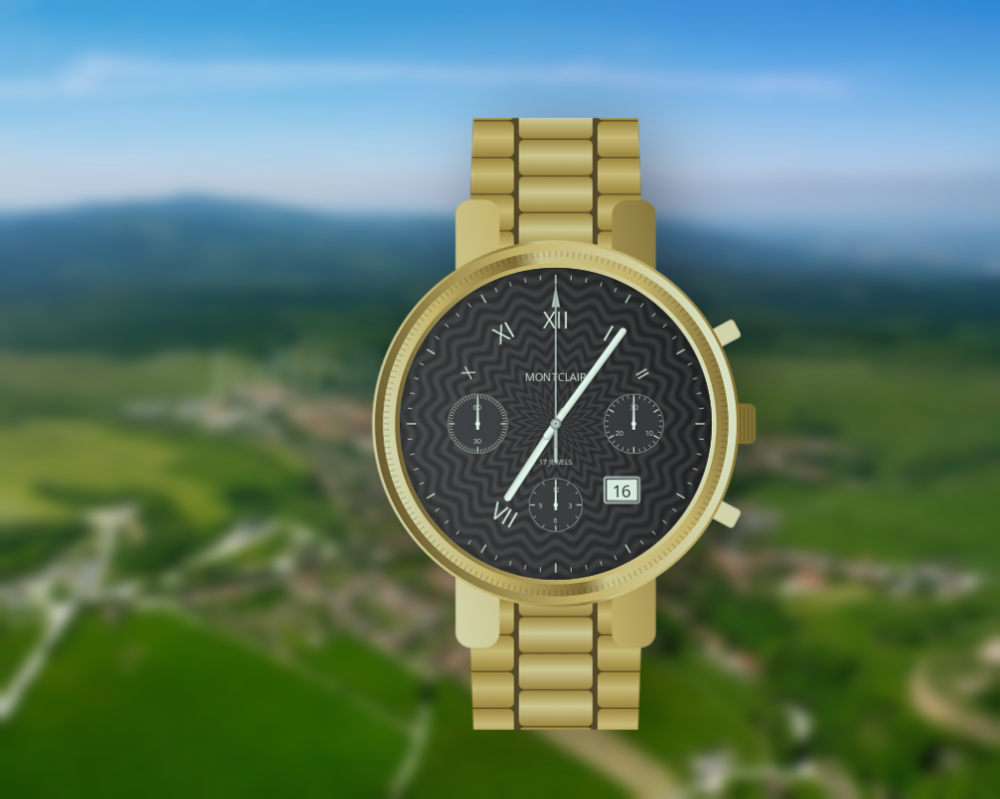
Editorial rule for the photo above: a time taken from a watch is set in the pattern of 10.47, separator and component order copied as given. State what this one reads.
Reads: 7.06
